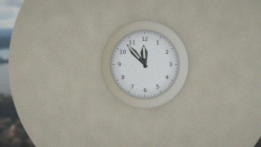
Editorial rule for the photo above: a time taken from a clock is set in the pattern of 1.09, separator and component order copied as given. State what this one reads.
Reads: 11.53
